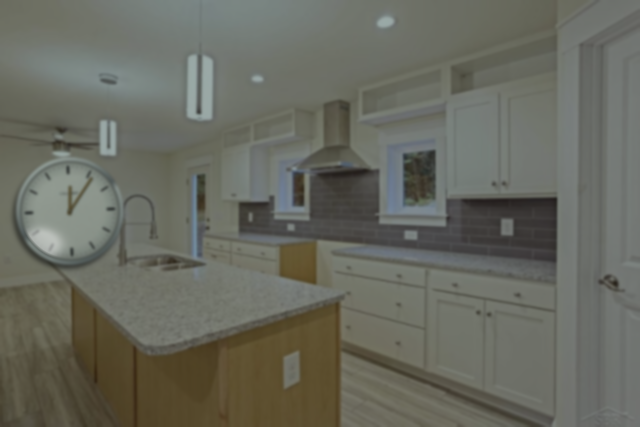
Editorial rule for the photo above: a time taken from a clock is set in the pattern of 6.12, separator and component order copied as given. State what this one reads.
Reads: 12.06
